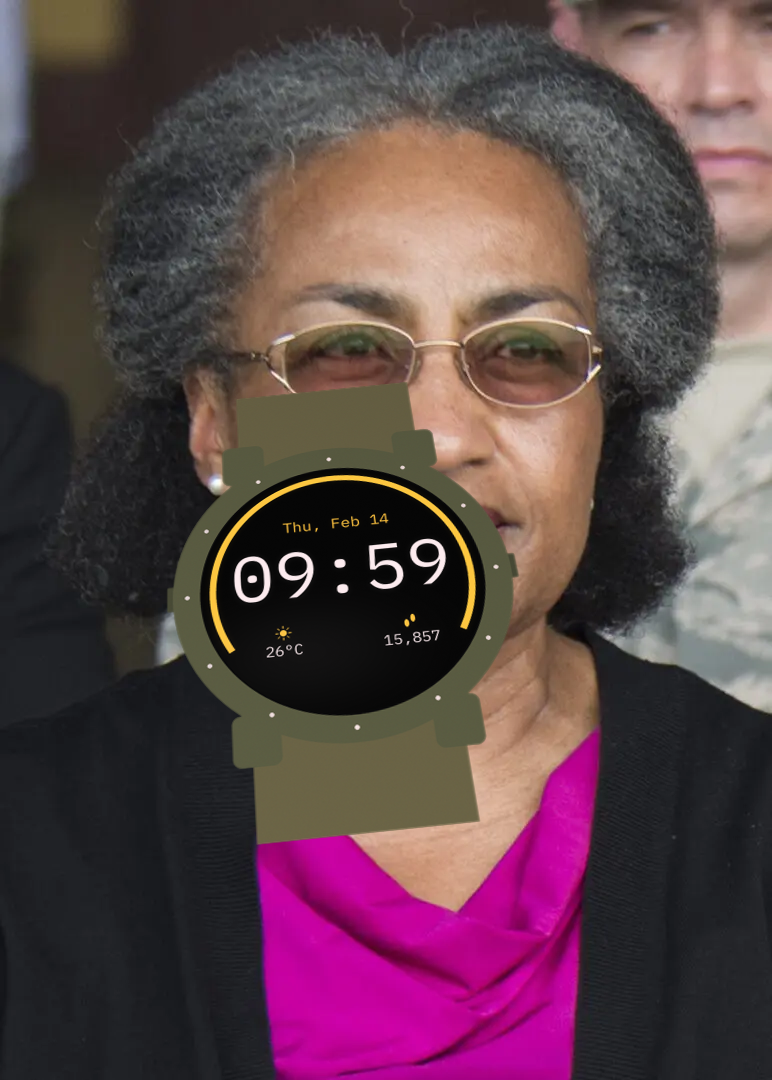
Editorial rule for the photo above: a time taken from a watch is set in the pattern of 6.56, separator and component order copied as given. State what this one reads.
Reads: 9.59
